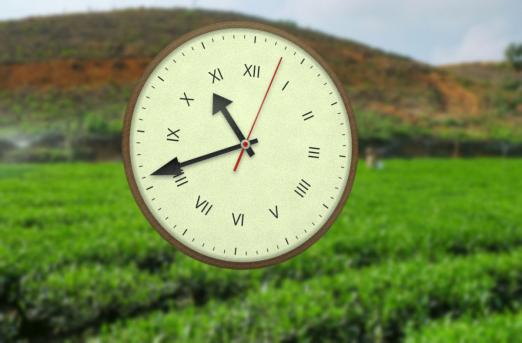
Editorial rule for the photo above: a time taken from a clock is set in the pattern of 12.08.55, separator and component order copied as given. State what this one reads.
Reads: 10.41.03
